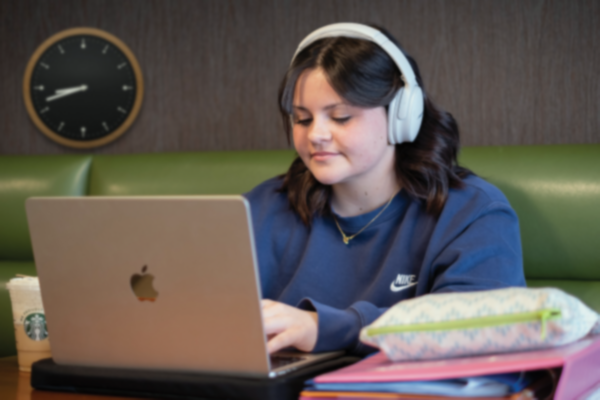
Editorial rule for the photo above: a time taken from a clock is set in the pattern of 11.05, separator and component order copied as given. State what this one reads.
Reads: 8.42
